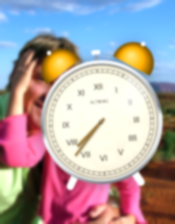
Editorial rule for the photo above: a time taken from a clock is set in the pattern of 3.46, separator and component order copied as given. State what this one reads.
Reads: 7.37
